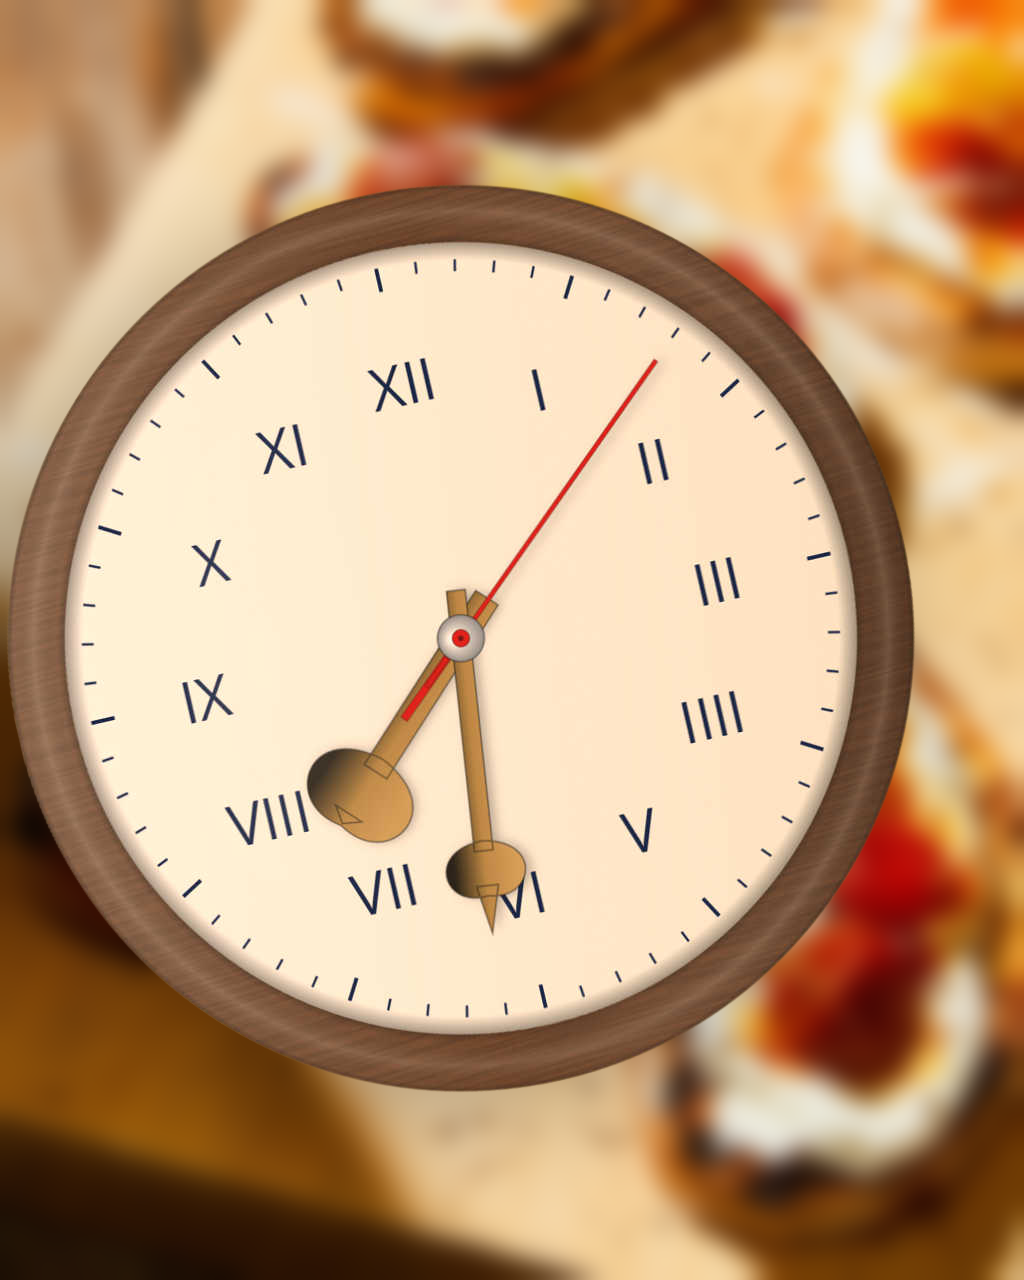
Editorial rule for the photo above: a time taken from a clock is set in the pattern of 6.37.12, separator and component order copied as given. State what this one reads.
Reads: 7.31.08
